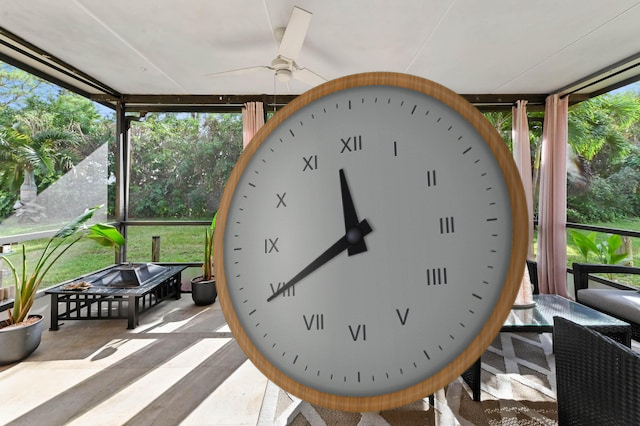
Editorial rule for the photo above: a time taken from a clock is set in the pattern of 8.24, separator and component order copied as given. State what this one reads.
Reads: 11.40
